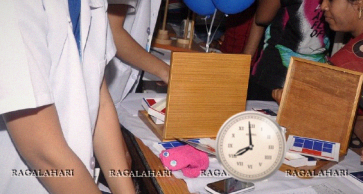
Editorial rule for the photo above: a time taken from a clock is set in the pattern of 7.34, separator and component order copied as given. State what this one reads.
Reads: 7.59
